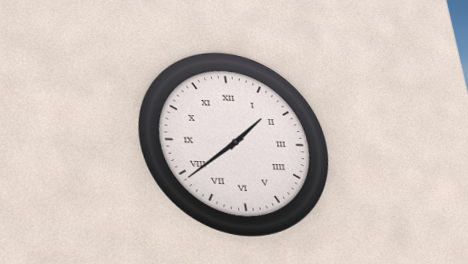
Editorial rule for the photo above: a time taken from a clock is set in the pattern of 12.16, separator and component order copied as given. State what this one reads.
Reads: 1.39
